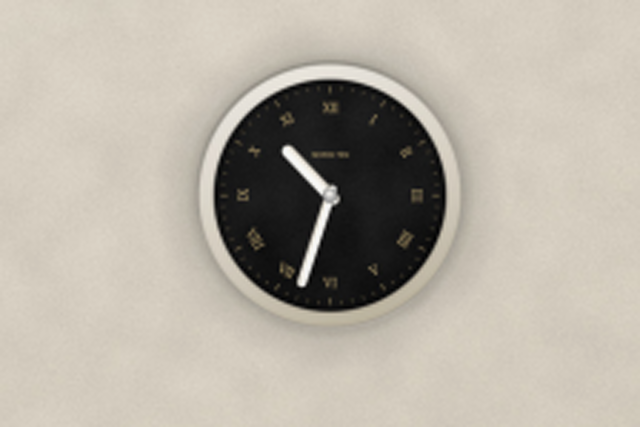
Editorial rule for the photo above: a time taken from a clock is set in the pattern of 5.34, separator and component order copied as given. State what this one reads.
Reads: 10.33
